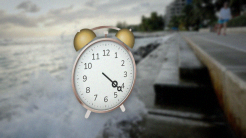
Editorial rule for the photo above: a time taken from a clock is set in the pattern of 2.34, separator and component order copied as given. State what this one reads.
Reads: 4.22
